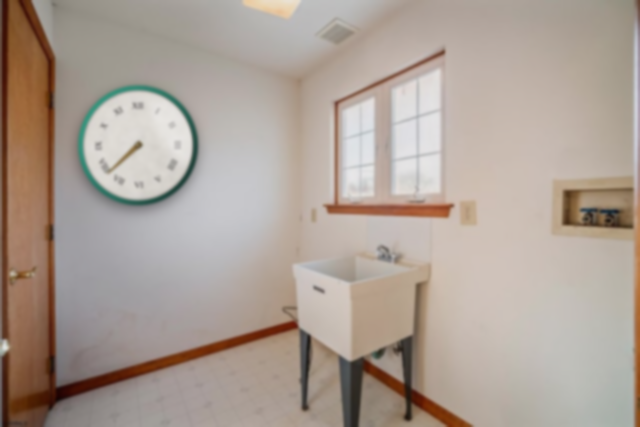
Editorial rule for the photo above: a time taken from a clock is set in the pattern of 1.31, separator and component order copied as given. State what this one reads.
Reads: 7.38
